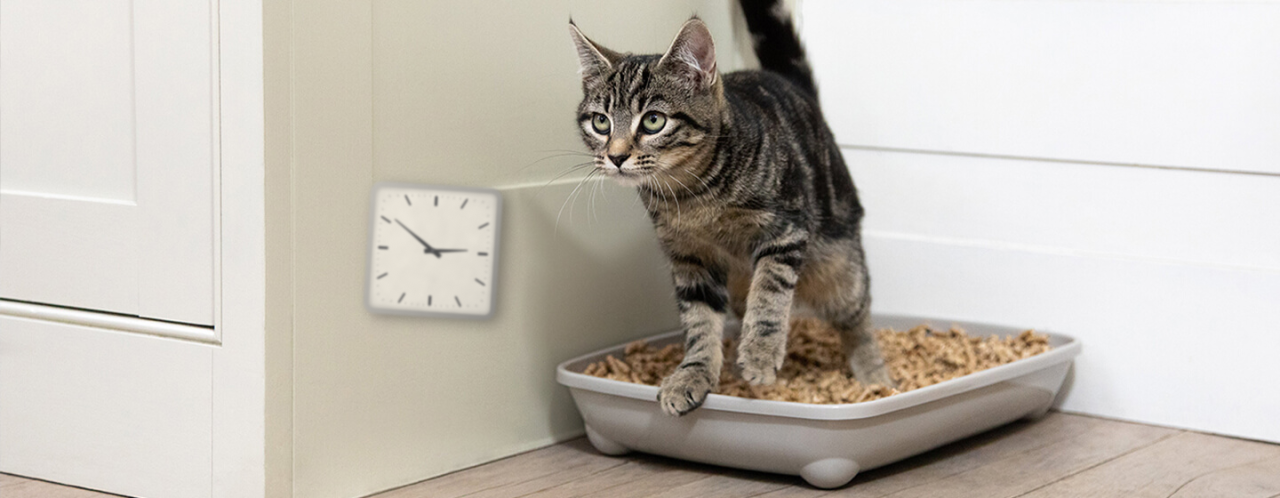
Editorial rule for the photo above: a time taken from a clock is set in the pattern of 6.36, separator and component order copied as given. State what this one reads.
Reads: 2.51
